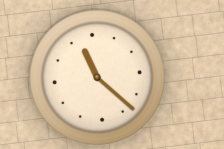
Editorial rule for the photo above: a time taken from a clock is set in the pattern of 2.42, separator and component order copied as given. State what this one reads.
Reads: 11.23
